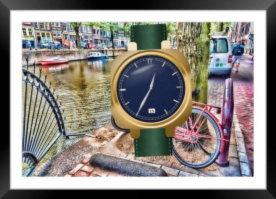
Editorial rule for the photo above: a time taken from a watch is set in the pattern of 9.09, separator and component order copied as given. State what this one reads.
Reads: 12.35
